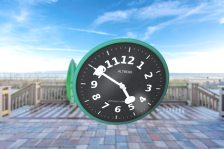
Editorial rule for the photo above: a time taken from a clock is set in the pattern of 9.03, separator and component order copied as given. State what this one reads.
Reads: 4.50
